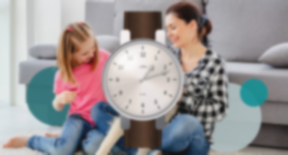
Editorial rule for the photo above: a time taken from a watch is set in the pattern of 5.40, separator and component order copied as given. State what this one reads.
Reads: 1.12
